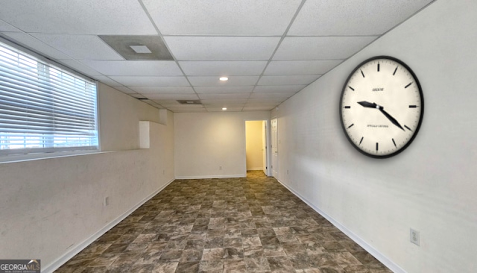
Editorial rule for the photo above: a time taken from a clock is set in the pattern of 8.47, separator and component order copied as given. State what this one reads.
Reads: 9.21
